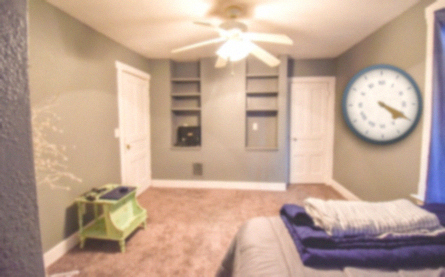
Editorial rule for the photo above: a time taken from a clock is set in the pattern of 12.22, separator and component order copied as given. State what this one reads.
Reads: 4.20
